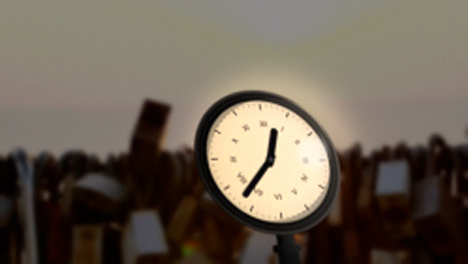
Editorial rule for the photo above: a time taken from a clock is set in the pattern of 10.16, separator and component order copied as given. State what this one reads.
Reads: 12.37
